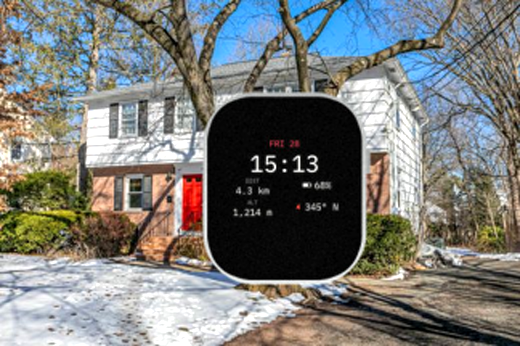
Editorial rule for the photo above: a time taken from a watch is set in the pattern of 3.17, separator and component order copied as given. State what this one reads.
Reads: 15.13
